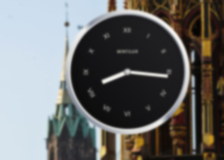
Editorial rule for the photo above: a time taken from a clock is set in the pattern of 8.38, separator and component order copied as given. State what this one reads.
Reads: 8.16
